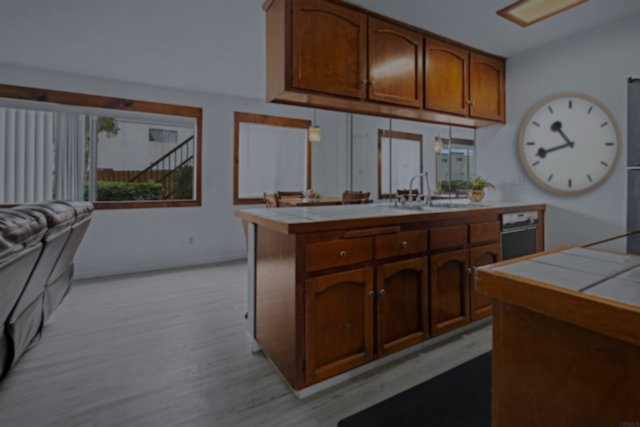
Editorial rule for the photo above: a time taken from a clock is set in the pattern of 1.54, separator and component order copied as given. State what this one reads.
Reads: 10.42
